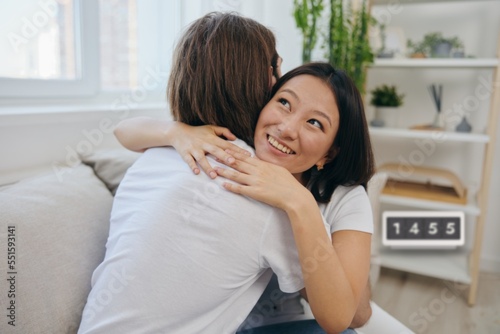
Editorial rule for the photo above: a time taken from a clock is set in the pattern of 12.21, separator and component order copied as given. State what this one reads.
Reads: 14.55
